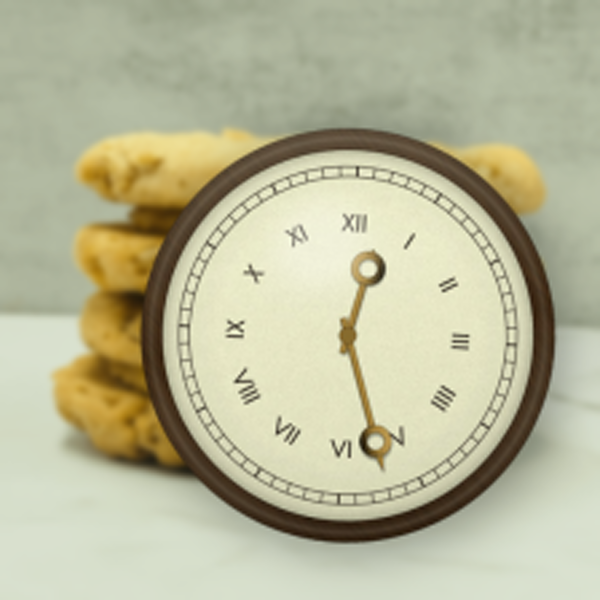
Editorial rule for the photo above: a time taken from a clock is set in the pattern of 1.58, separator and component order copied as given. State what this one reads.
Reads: 12.27
